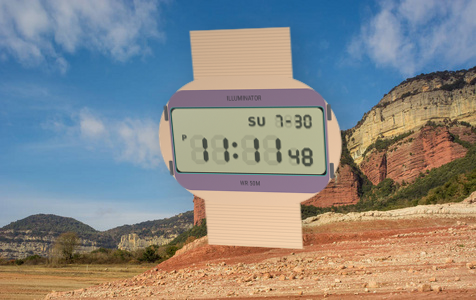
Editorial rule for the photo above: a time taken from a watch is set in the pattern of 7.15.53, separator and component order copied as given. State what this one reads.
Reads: 11.11.48
